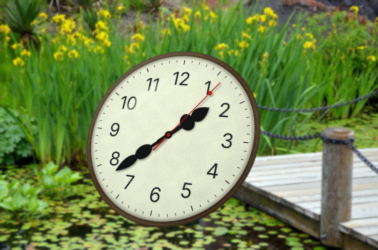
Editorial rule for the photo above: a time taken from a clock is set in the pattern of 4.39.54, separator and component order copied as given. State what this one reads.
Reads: 1.38.06
